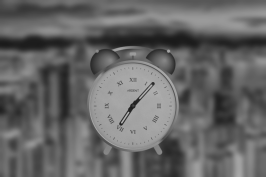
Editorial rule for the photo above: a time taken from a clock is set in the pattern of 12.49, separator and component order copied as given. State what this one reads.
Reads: 7.07
